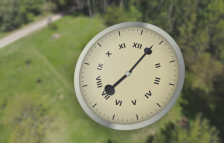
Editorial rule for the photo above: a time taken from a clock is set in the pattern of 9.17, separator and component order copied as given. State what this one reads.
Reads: 7.04
